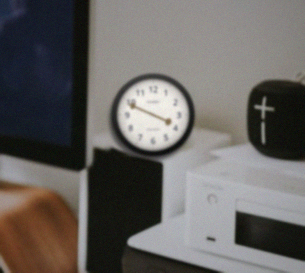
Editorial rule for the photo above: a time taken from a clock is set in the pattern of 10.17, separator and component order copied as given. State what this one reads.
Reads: 3.49
